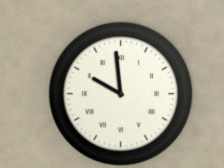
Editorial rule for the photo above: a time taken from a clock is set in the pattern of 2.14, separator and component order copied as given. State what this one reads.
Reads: 9.59
